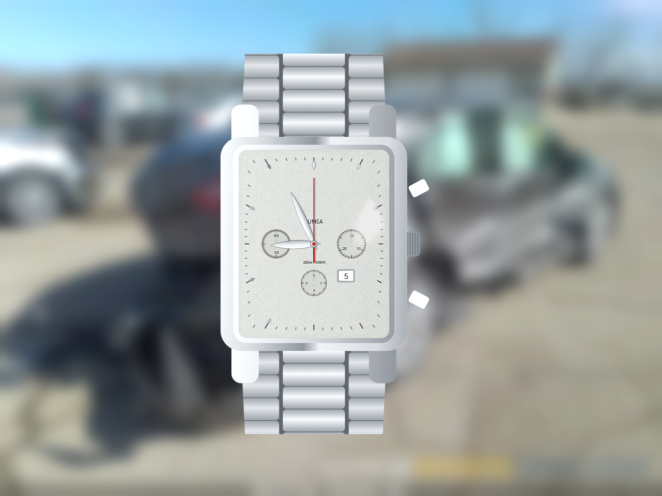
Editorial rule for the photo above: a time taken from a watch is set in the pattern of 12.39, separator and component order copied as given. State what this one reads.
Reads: 8.56
